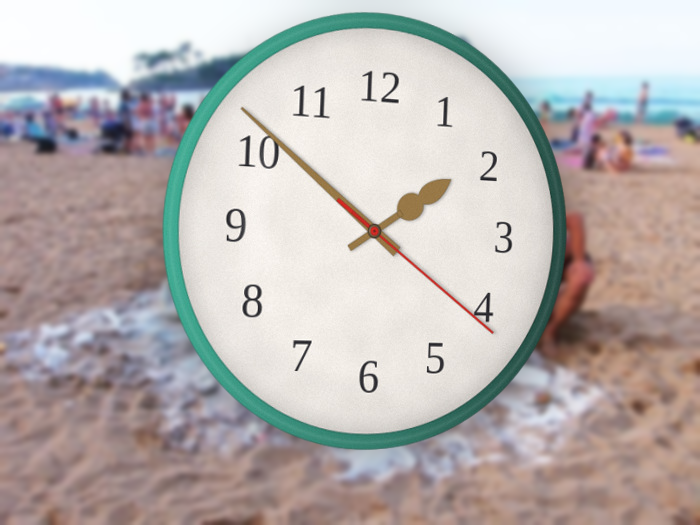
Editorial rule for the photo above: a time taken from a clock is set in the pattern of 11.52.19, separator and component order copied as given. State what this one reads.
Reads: 1.51.21
